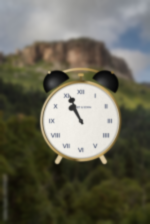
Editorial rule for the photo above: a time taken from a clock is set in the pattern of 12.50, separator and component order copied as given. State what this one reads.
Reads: 10.56
